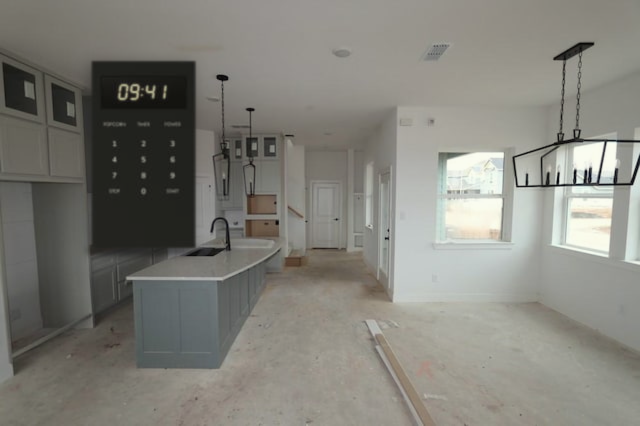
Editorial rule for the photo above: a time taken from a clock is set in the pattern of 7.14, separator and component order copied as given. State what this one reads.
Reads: 9.41
